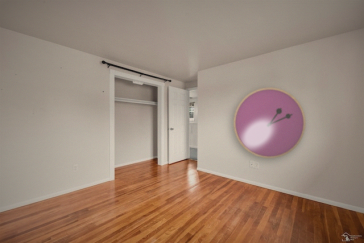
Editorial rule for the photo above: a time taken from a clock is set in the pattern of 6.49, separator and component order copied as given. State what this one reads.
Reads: 1.11
